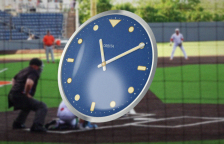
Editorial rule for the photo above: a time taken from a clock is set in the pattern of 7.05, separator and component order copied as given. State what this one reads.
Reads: 11.10
